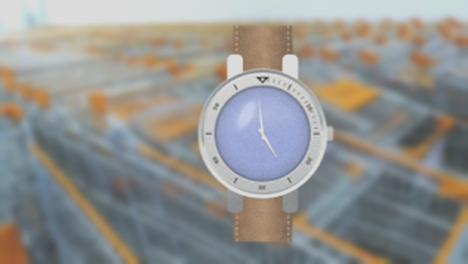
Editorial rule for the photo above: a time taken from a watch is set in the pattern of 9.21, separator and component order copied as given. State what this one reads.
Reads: 4.59
